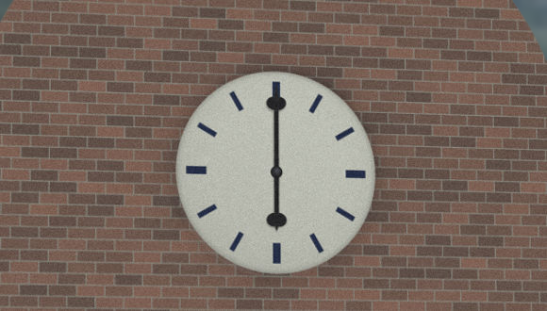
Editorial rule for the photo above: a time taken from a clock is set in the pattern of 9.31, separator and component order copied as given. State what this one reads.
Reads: 6.00
